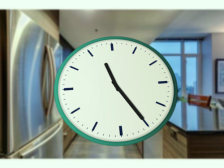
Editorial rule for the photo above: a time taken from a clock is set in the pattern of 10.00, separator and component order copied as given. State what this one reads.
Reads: 11.25
